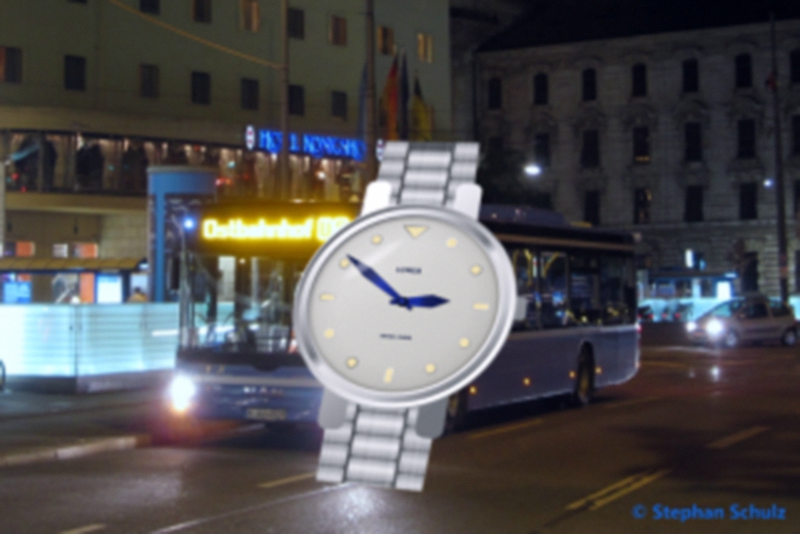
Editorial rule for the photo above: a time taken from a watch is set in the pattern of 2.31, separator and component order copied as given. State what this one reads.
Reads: 2.51
